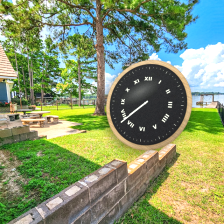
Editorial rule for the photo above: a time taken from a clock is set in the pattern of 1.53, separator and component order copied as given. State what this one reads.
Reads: 7.38
